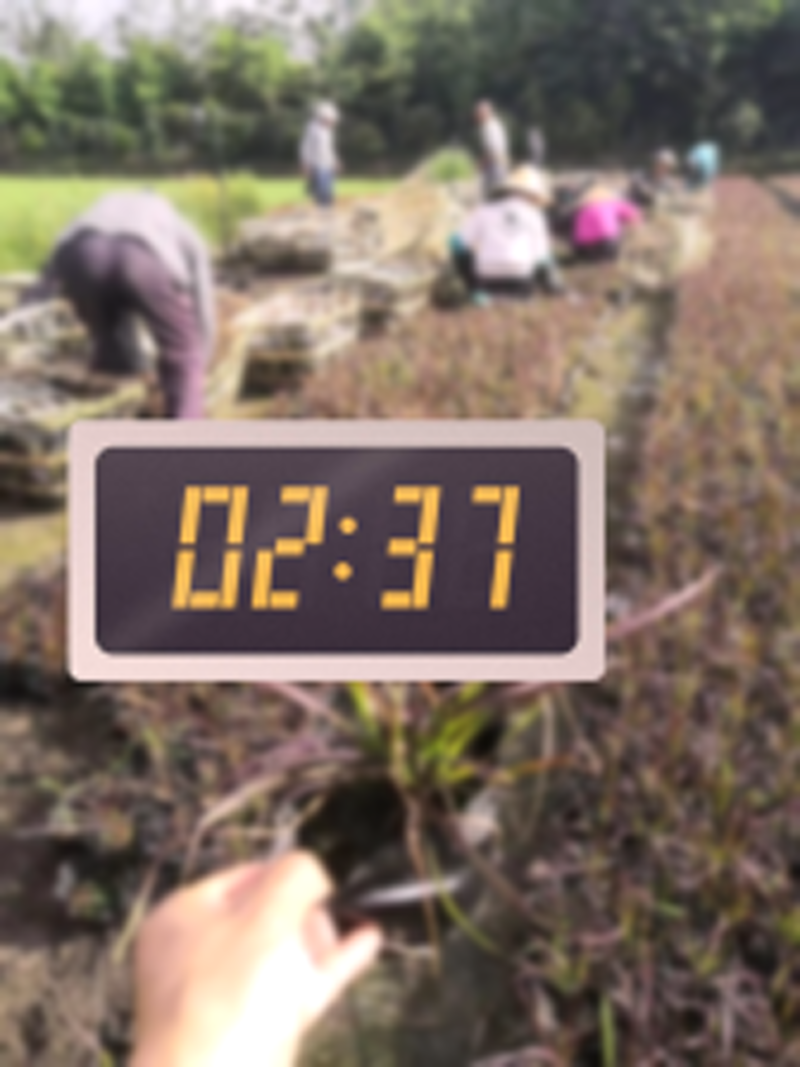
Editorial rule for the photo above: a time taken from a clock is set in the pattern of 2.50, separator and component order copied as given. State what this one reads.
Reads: 2.37
